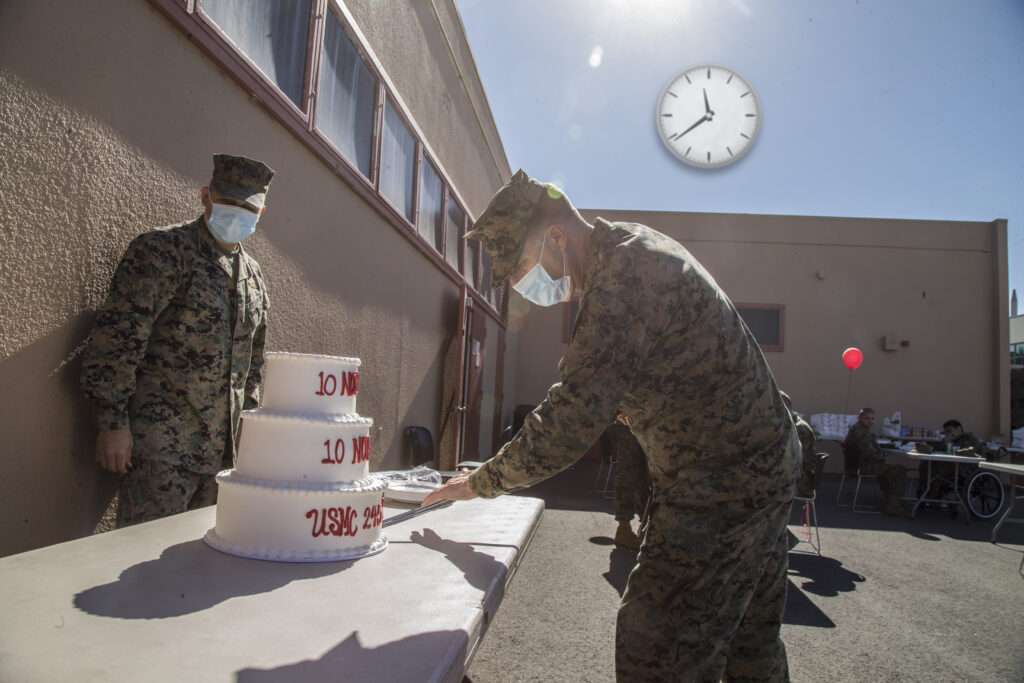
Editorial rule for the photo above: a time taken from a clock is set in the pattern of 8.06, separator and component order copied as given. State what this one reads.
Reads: 11.39
